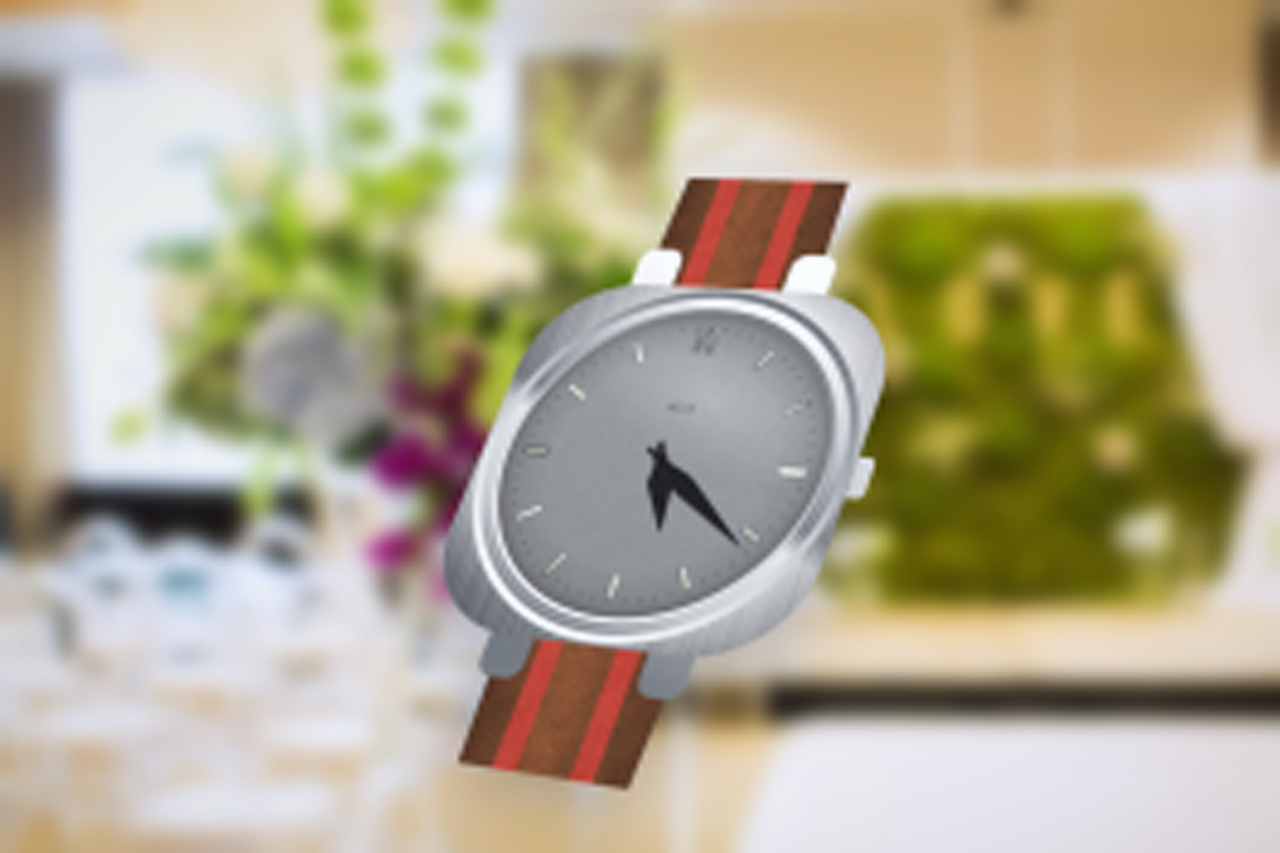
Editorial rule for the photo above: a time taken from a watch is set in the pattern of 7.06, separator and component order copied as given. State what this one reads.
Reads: 5.21
